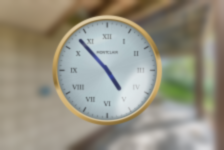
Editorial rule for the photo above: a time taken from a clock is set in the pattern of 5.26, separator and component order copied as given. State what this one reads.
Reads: 4.53
